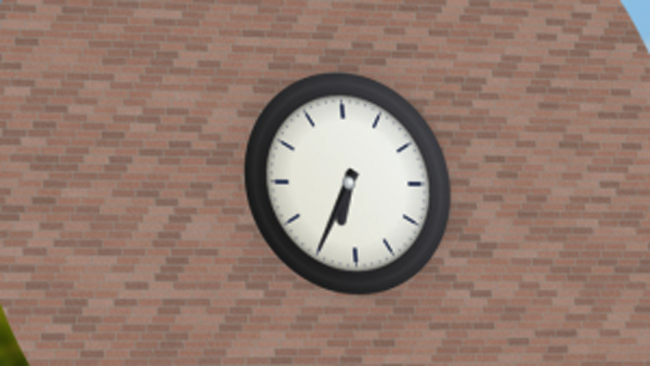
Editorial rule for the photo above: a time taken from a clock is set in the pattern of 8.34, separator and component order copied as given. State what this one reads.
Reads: 6.35
